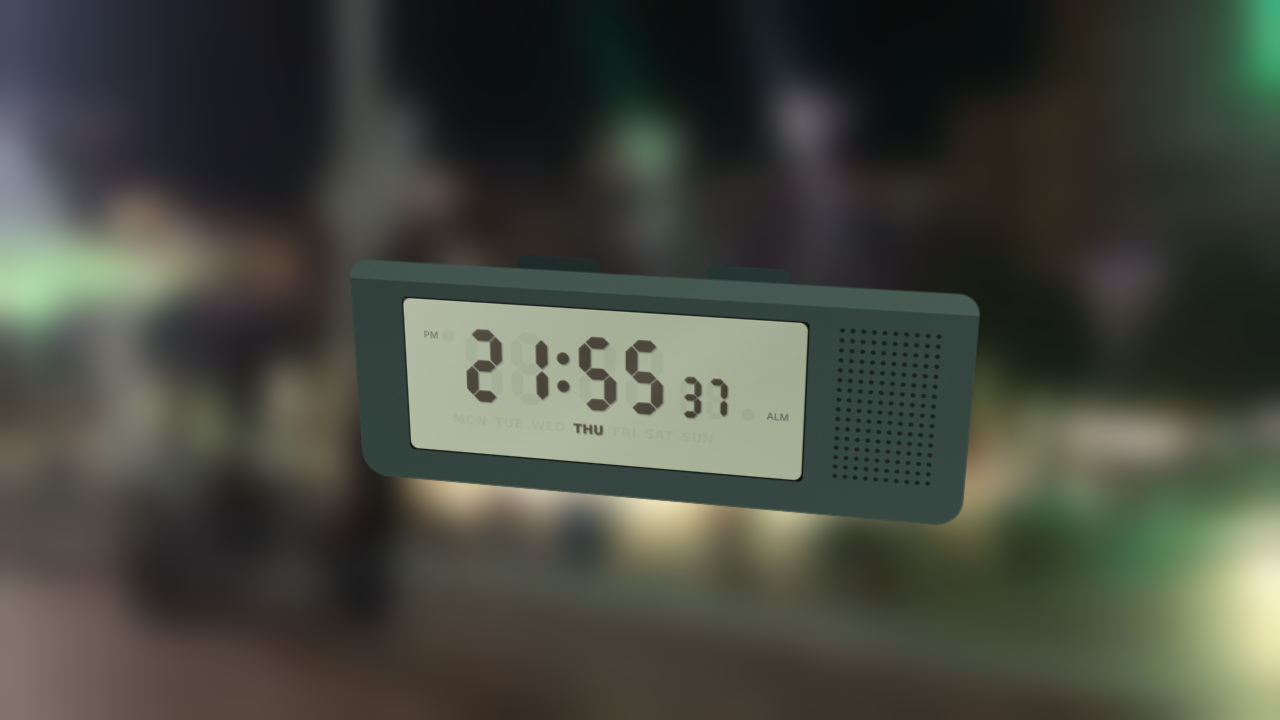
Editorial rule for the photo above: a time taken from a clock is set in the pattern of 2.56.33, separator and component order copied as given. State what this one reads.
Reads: 21.55.37
